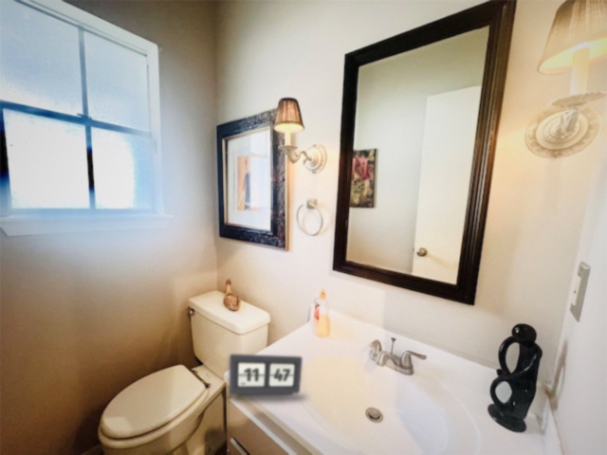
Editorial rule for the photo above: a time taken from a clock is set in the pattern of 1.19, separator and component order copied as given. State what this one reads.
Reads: 11.47
